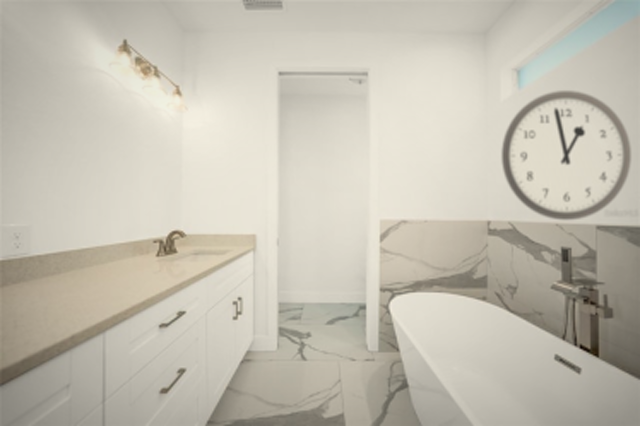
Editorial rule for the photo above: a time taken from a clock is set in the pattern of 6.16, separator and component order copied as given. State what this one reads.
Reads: 12.58
